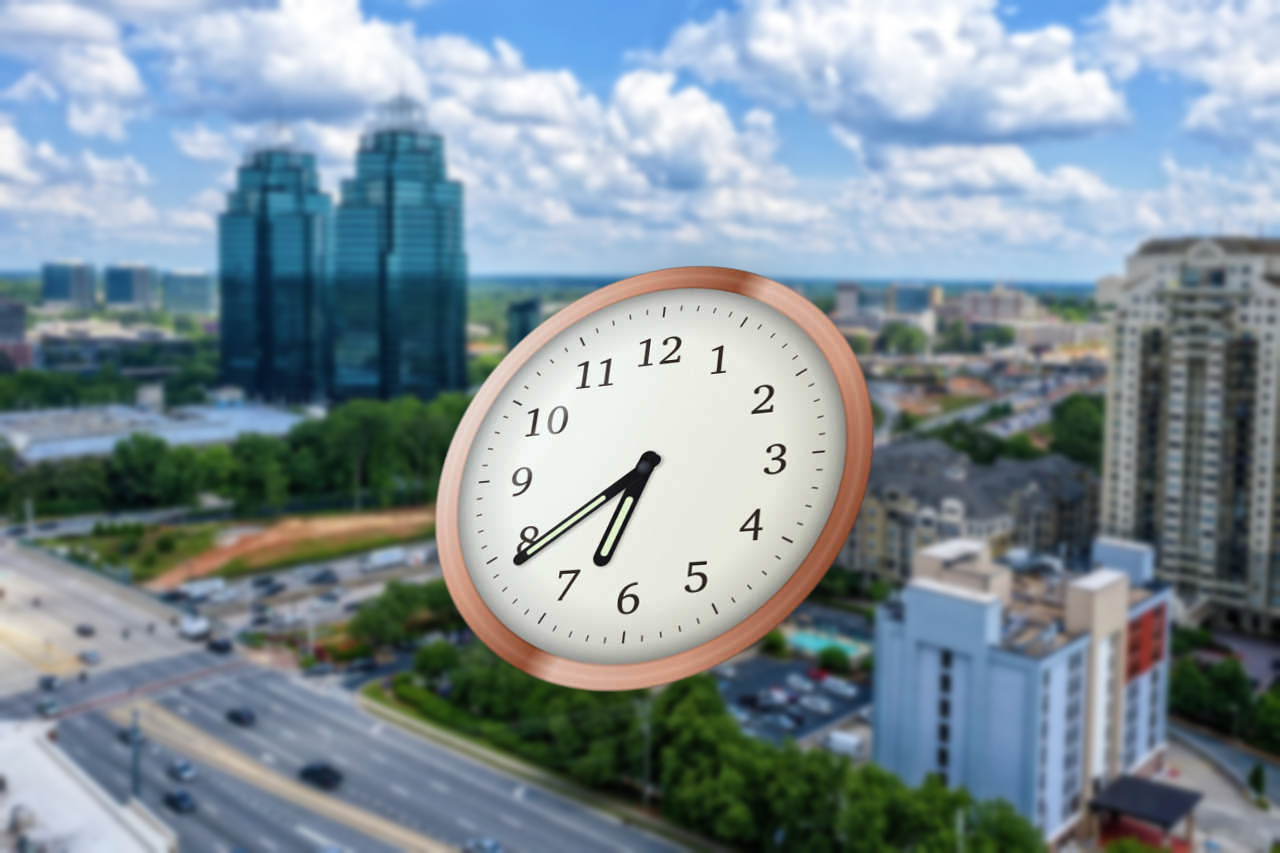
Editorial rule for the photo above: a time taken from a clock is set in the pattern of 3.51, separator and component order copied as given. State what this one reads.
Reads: 6.39
